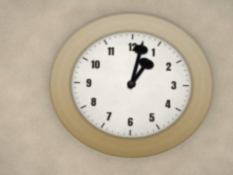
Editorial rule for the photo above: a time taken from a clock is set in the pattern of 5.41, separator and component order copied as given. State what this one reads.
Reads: 1.02
